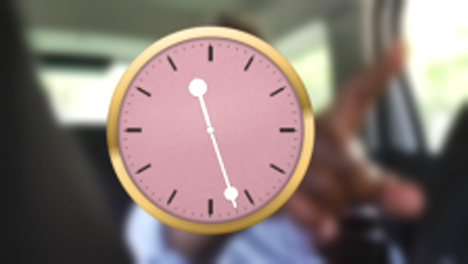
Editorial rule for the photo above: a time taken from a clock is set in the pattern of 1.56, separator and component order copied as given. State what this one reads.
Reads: 11.27
